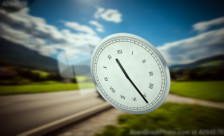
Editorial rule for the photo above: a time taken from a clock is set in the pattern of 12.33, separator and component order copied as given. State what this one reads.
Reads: 11.26
